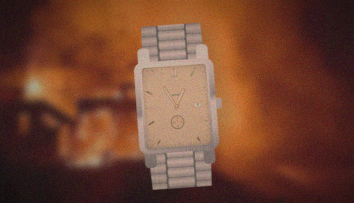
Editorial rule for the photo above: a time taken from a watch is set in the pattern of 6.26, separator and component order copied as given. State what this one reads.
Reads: 12.55
